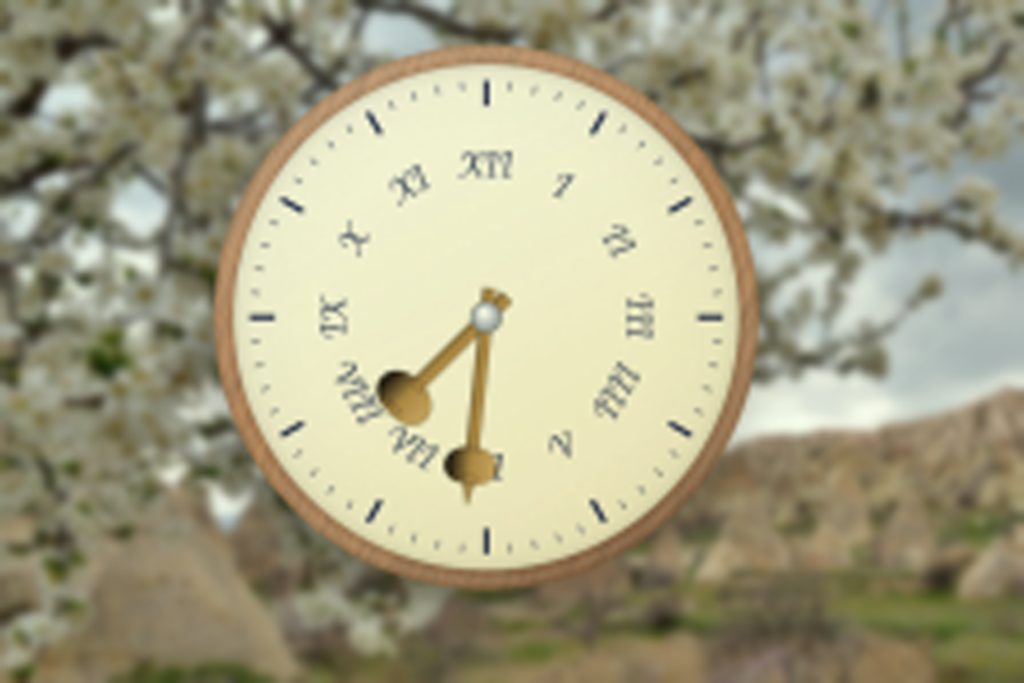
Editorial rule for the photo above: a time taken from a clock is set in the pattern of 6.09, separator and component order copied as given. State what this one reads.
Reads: 7.31
